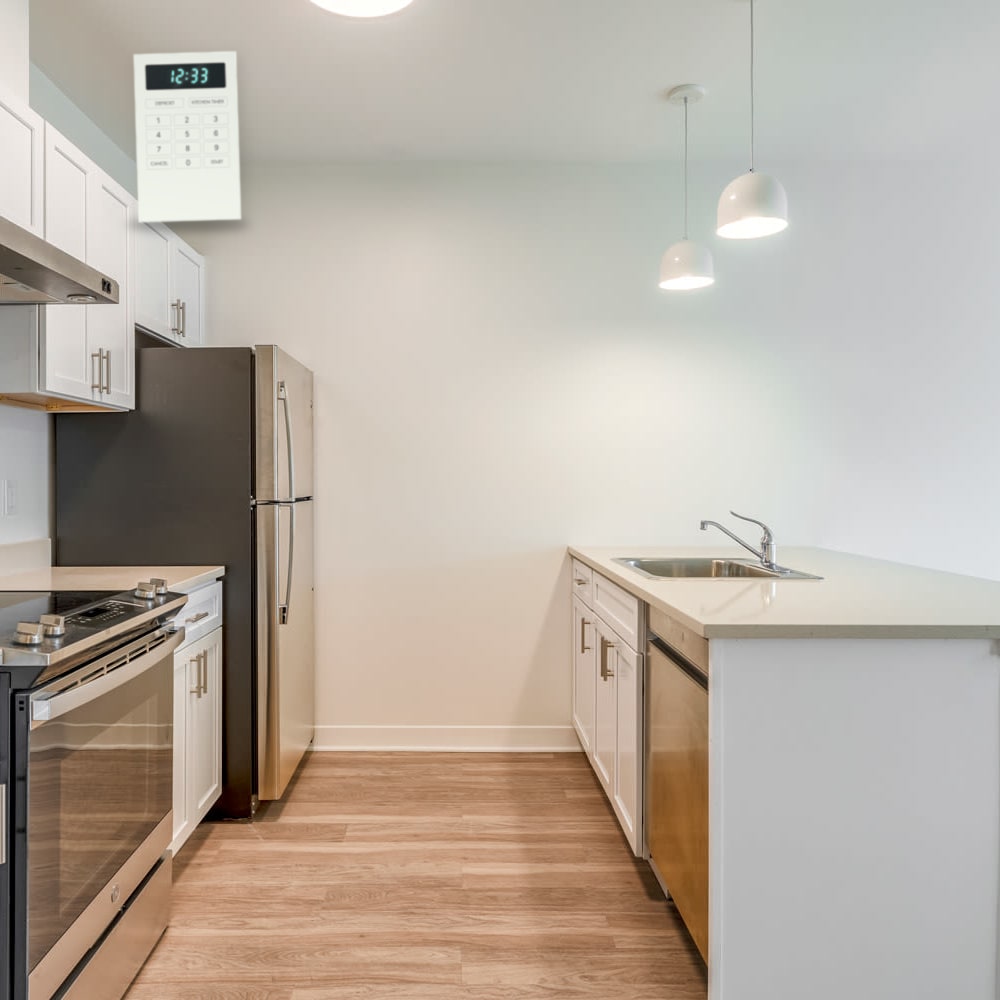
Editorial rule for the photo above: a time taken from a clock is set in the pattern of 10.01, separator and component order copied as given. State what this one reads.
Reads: 12.33
